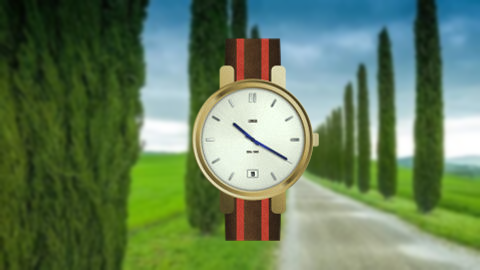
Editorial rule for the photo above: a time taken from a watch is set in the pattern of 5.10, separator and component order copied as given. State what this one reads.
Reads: 10.20
